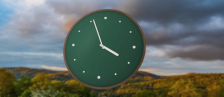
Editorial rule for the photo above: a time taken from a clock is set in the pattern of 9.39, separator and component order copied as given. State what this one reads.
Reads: 3.56
